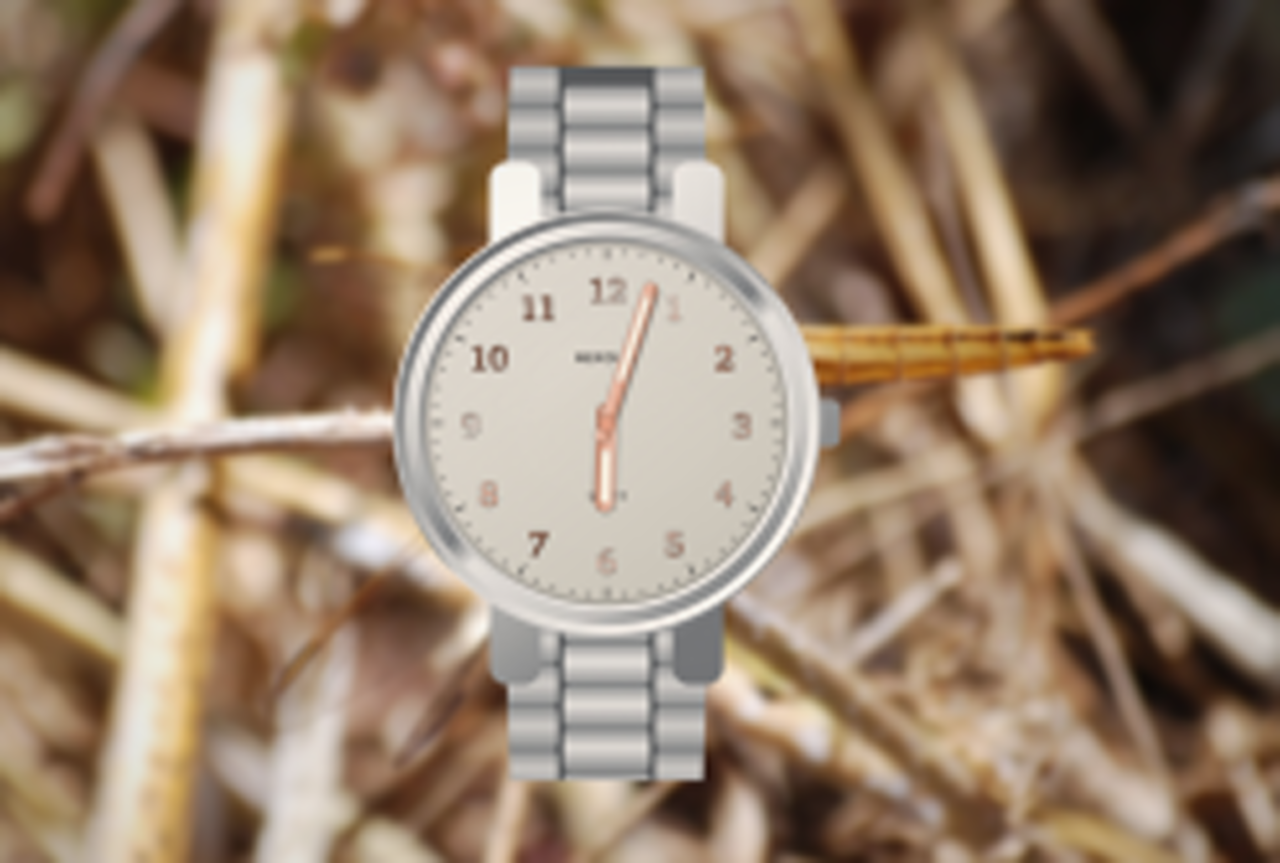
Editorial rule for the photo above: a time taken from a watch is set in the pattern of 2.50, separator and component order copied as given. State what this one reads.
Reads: 6.03
